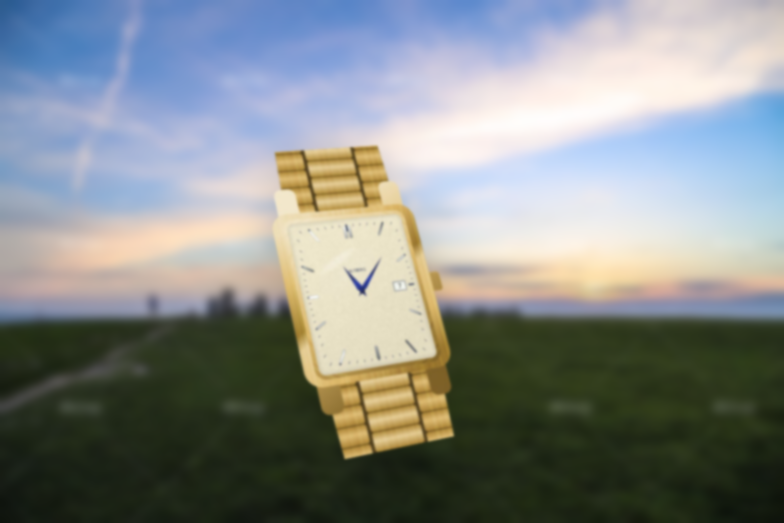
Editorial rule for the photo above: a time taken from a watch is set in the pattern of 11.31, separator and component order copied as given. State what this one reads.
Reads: 11.07
